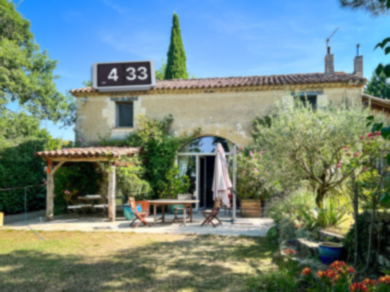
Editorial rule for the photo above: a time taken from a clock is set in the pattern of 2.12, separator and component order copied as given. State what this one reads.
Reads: 4.33
